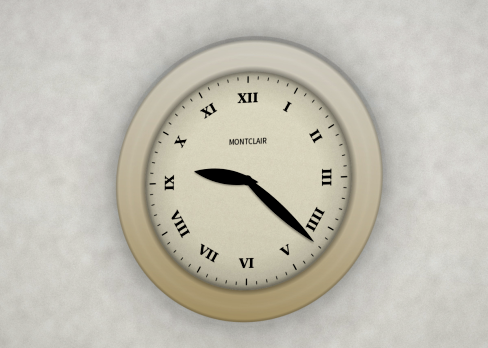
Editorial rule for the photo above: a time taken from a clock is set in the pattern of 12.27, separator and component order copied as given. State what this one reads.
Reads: 9.22
